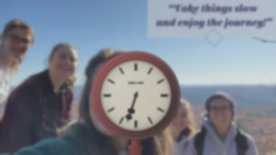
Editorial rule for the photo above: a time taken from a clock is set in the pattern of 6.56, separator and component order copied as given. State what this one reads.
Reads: 6.33
